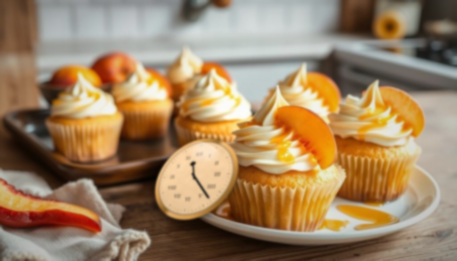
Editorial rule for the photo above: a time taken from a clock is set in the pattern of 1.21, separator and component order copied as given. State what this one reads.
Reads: 11.23
